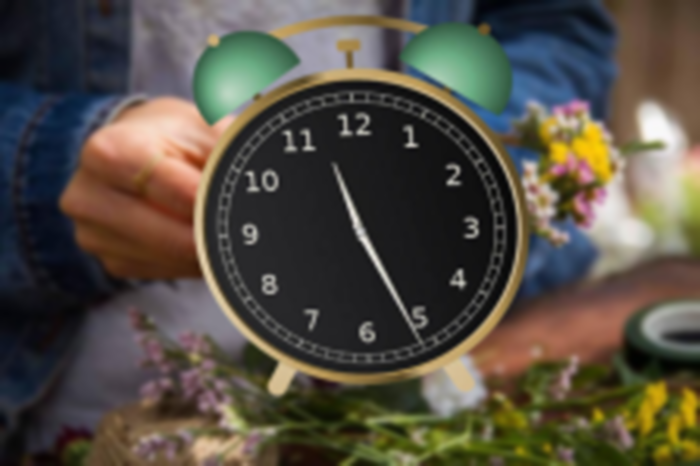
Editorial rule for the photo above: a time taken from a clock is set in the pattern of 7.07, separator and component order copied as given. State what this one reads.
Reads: 11.26
